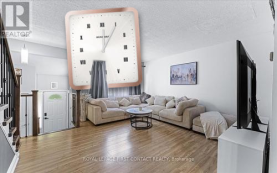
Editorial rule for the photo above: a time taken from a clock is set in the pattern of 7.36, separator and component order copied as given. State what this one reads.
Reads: 12.05
